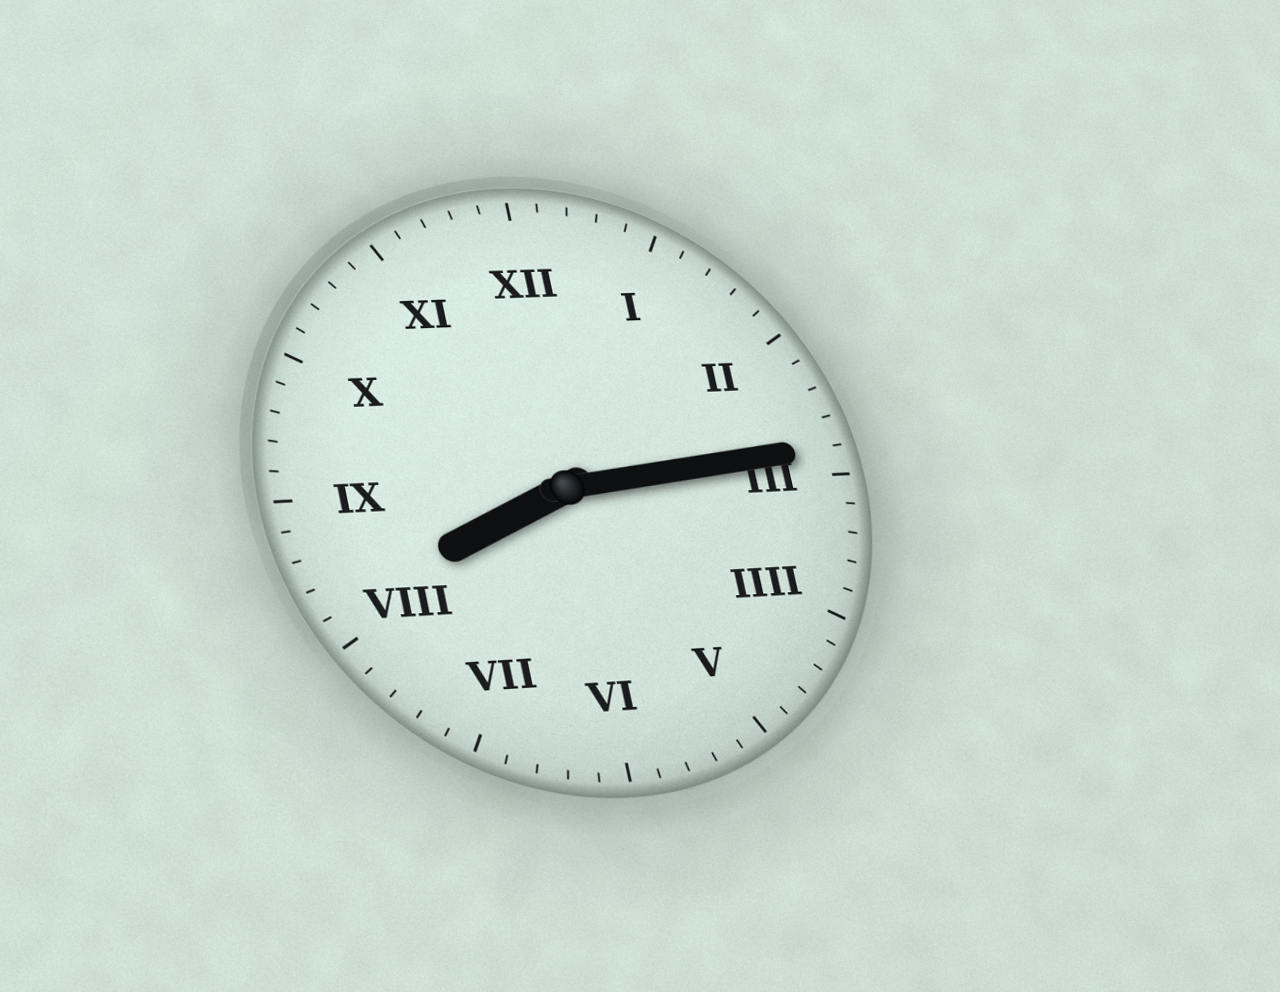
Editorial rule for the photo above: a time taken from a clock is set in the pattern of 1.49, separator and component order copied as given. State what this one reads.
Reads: 8.14
